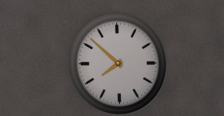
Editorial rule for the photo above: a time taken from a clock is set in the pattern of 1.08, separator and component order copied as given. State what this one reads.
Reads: 7.52
